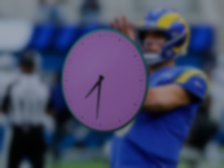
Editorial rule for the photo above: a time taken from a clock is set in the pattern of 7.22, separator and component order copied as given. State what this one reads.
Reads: 7.31
